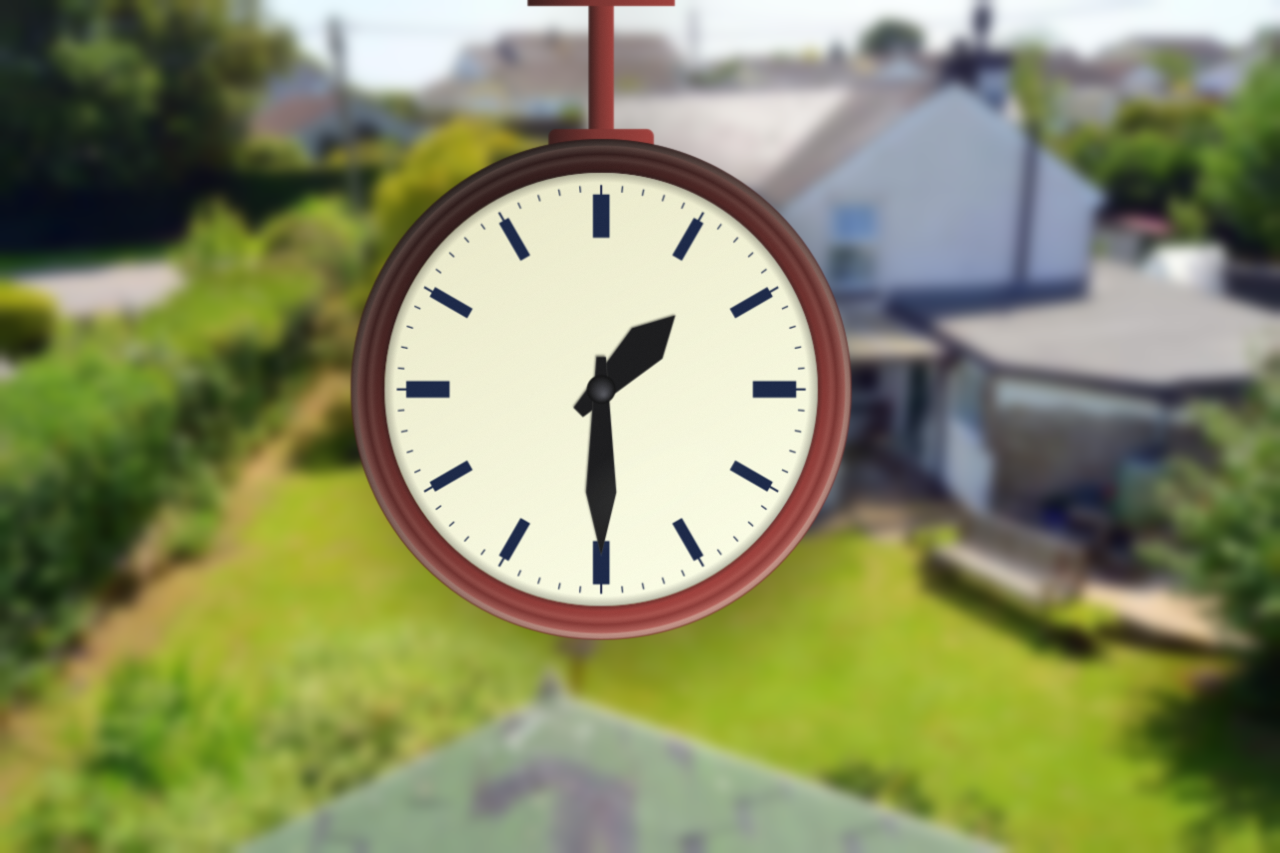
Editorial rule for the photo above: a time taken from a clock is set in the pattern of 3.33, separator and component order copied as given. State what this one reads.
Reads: 1.30
